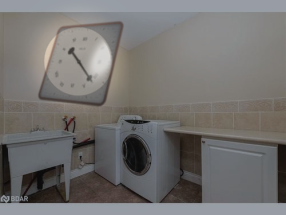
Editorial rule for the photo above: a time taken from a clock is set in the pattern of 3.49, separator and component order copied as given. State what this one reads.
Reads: 10.22
